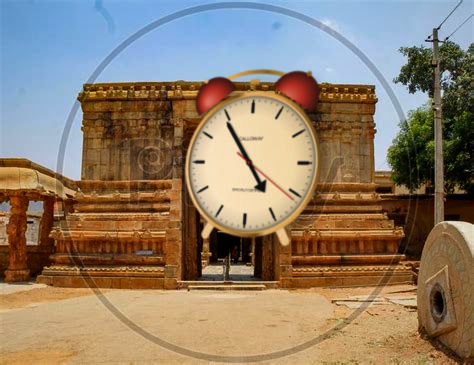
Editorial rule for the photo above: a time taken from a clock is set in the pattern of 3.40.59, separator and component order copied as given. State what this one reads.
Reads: 4.54.21
